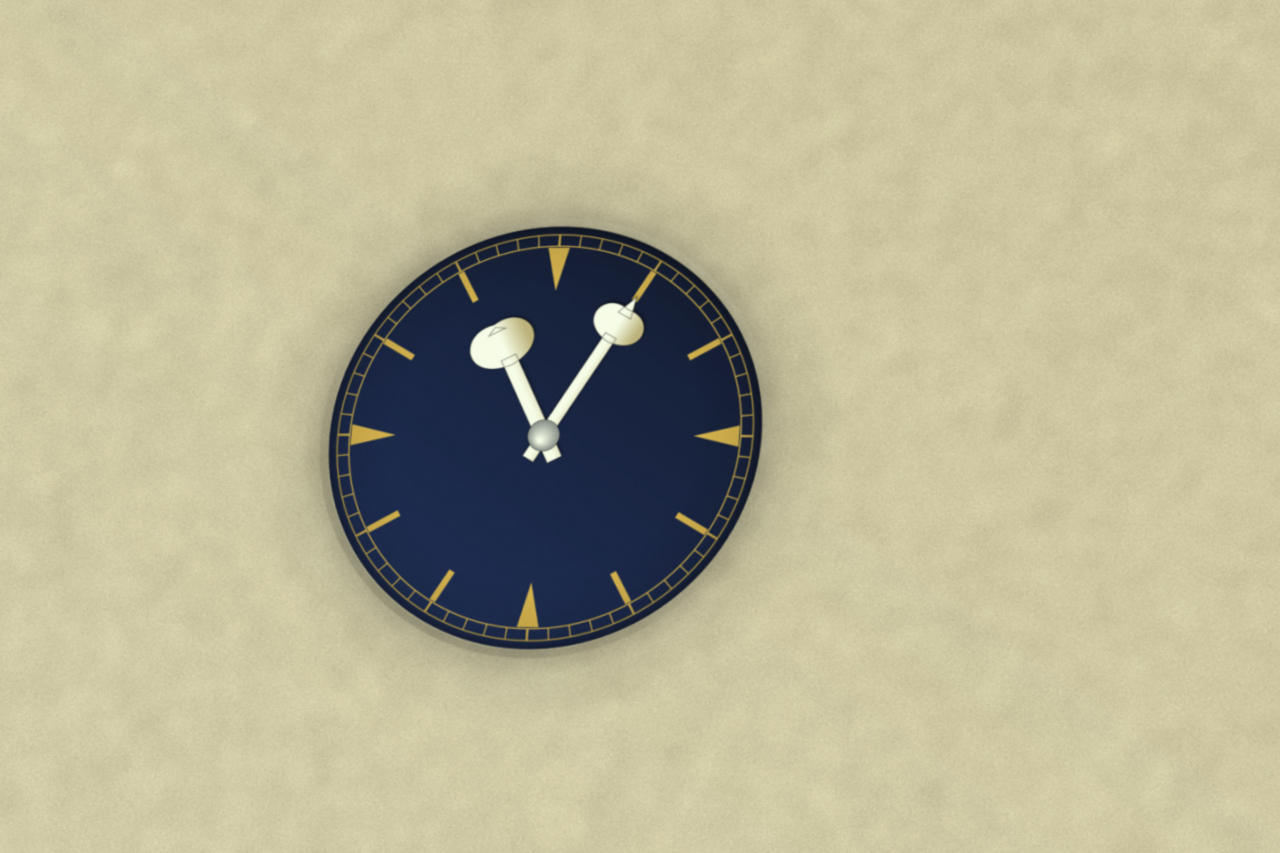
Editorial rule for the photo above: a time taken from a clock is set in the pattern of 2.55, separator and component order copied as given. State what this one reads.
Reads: 11.05
